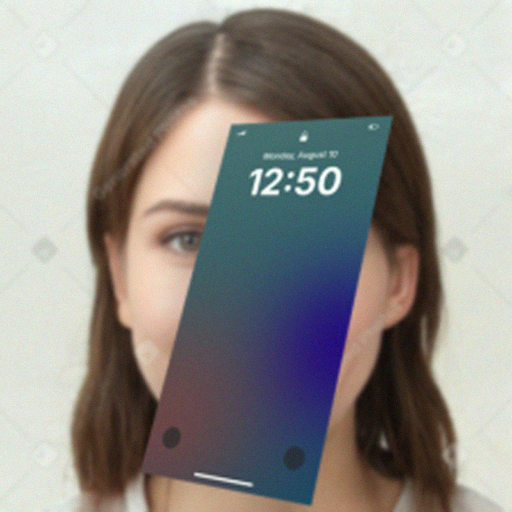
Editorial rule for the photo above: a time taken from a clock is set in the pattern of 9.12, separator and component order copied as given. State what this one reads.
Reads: 12.50
